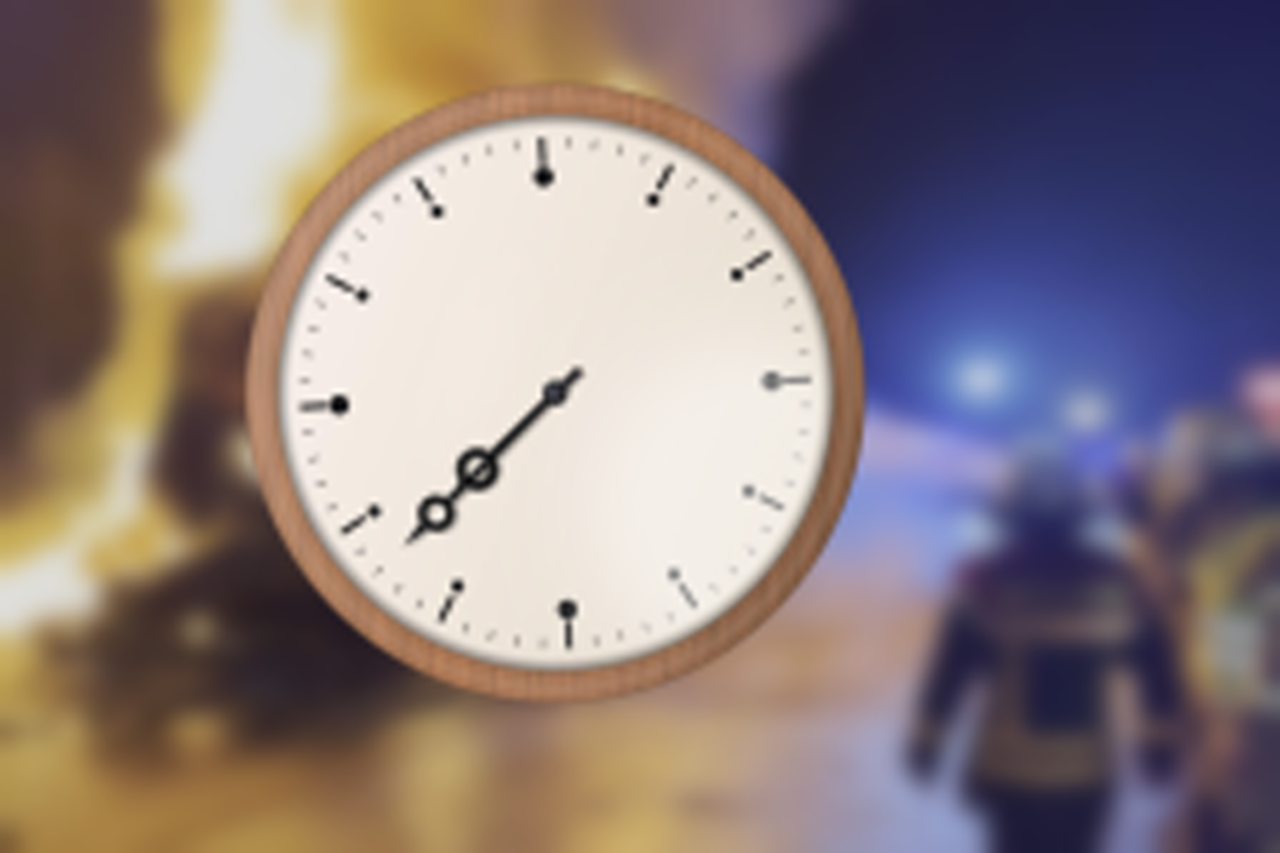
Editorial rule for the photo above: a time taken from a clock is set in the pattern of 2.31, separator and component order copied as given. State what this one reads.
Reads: 7.38
